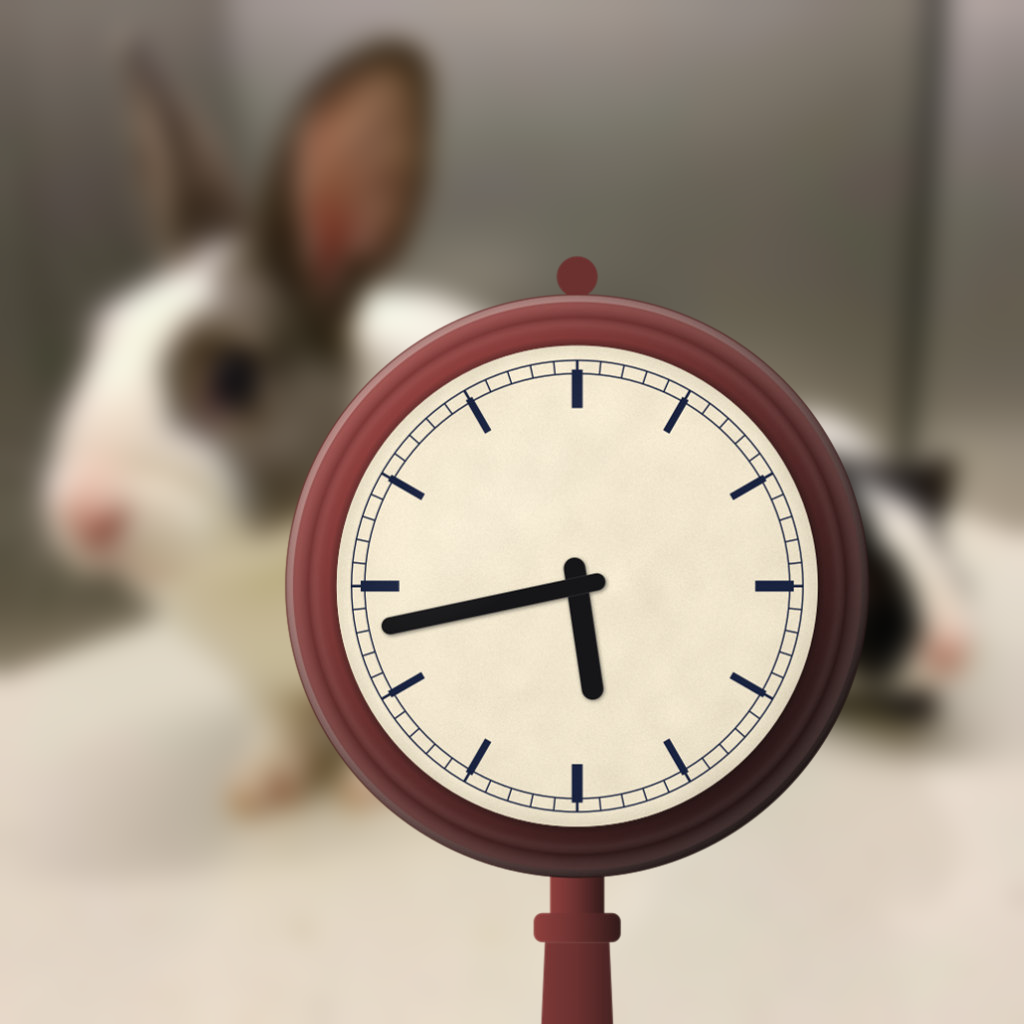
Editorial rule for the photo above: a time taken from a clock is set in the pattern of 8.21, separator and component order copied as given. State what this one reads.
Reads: 5.43
